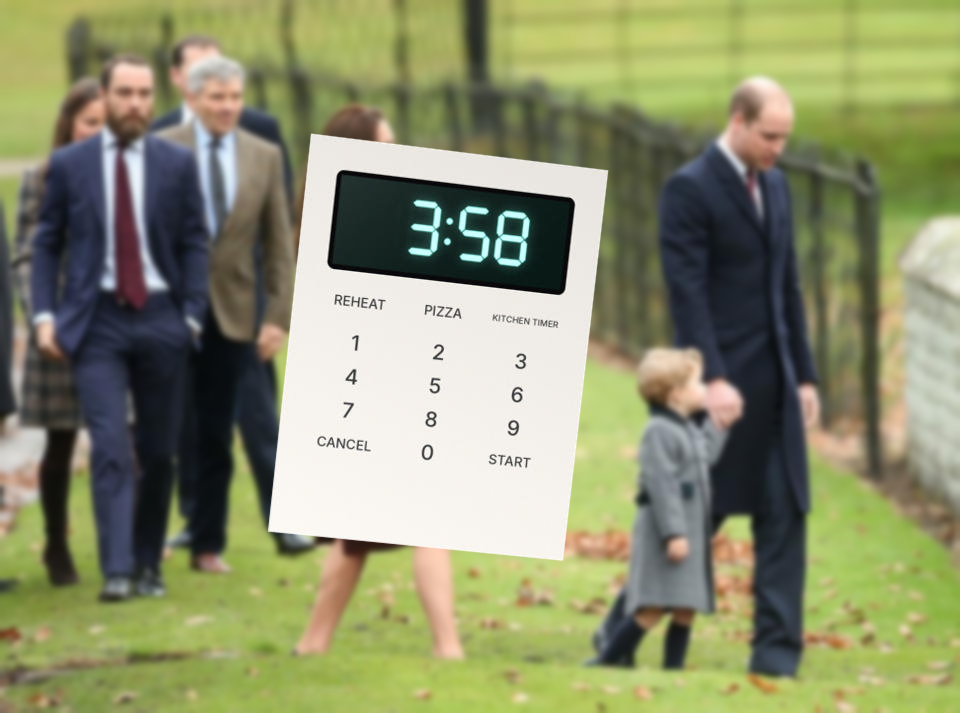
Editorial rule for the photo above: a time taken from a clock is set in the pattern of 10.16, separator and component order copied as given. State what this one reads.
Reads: 3.58
